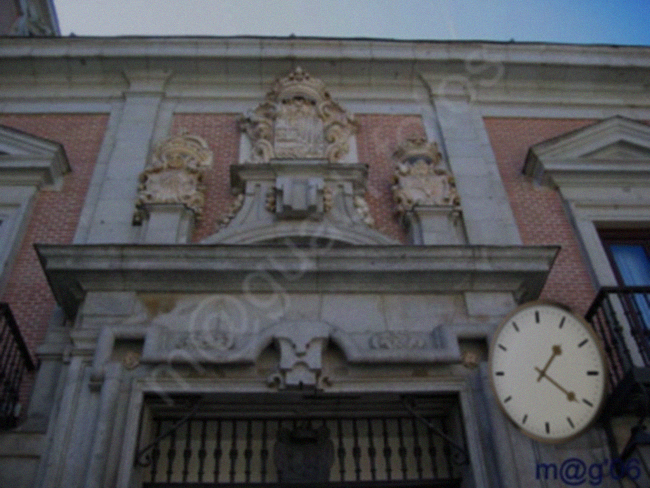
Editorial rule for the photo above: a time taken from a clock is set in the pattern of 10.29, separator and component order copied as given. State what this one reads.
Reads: 1.21
